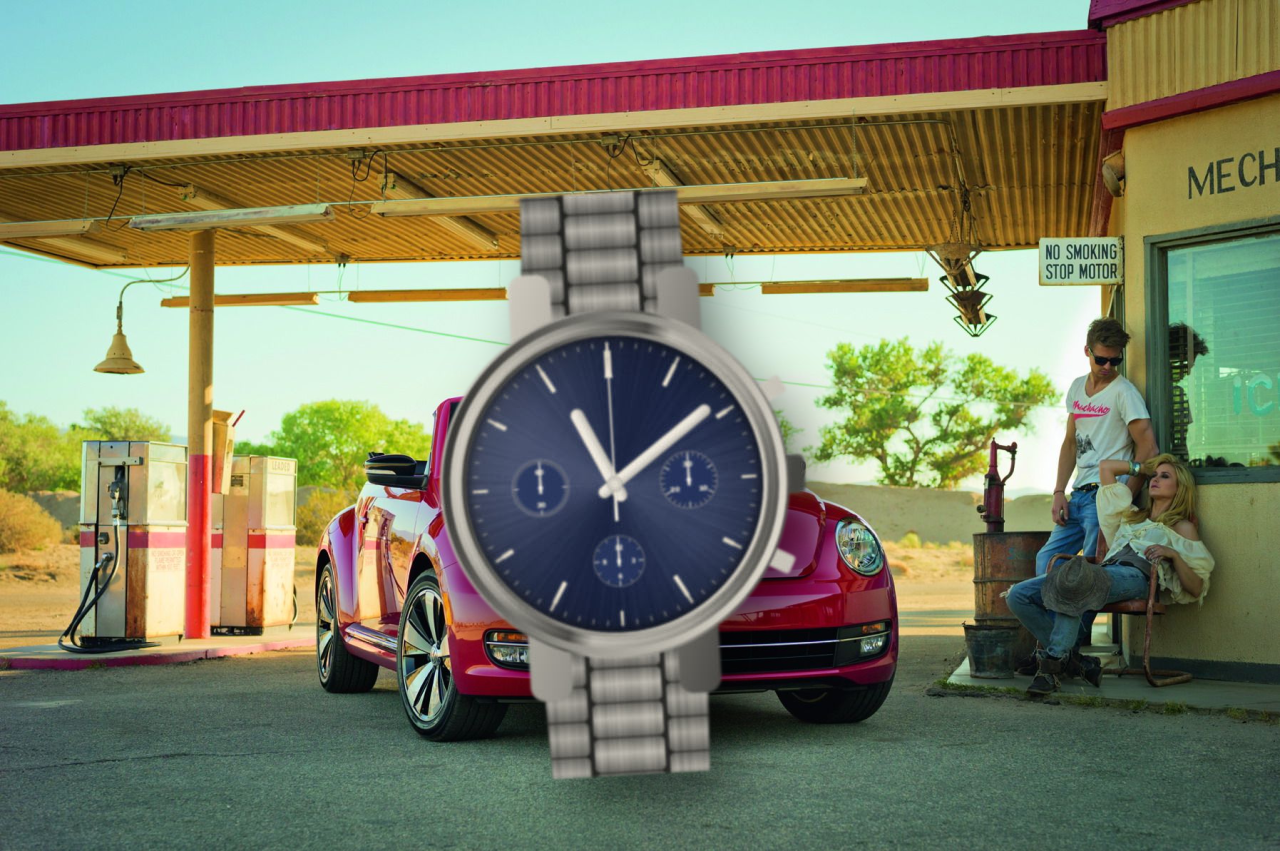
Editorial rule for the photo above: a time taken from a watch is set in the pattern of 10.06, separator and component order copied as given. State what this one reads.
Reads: 11.09
